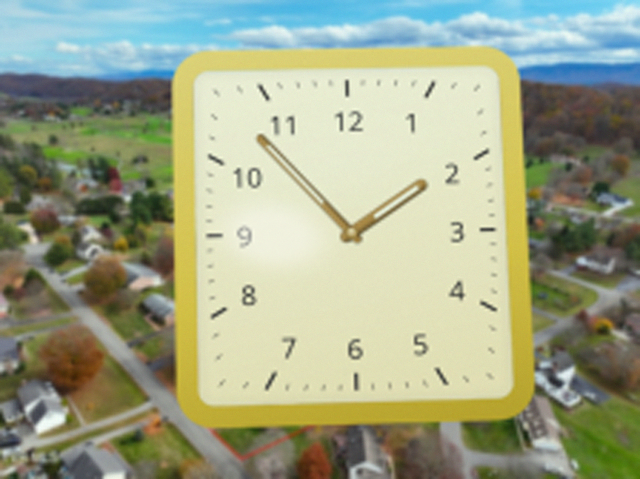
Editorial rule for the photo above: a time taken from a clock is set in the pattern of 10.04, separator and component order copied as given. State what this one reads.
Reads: 1.53
